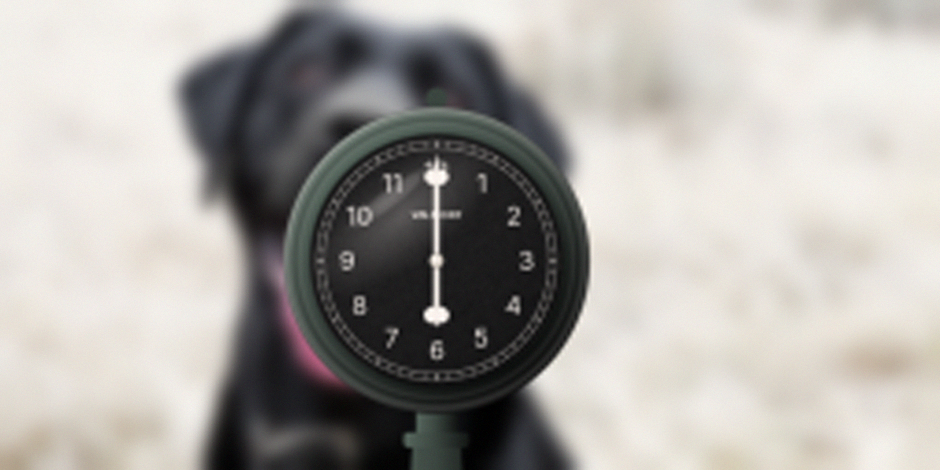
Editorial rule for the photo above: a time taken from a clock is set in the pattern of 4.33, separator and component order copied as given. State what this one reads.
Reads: 6.00
